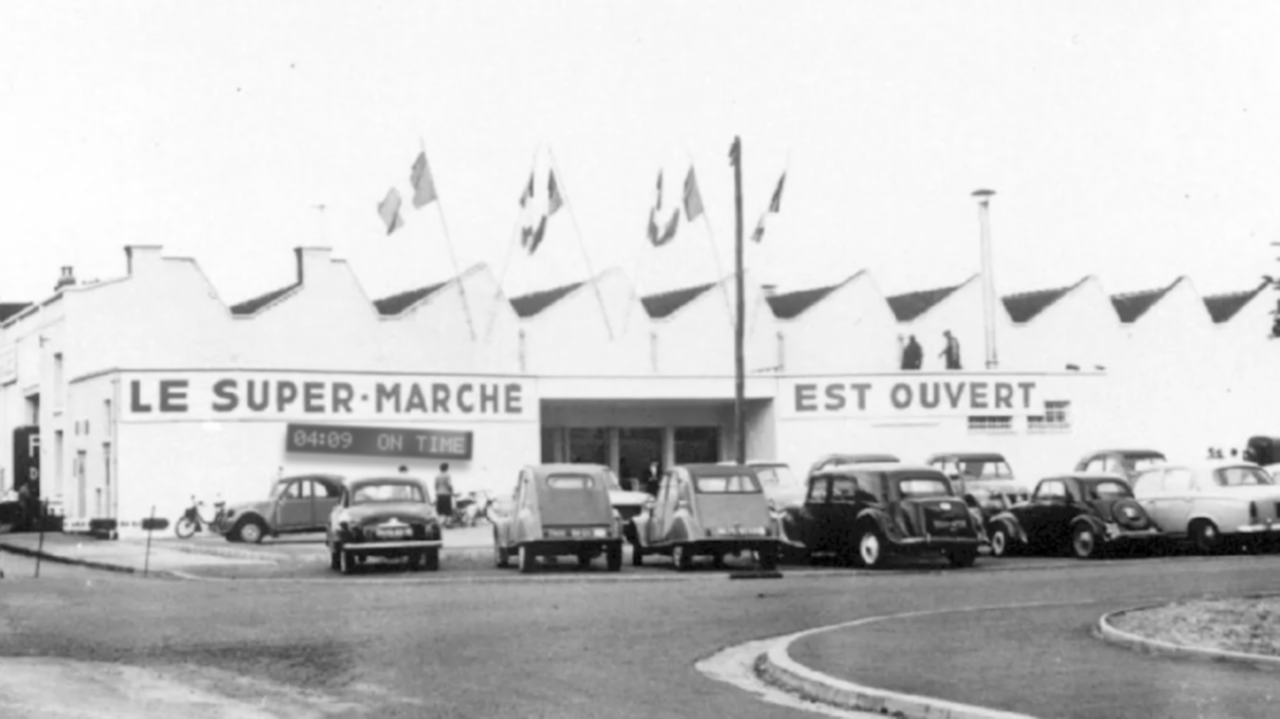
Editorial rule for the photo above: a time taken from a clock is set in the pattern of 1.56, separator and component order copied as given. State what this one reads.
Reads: 4.09
